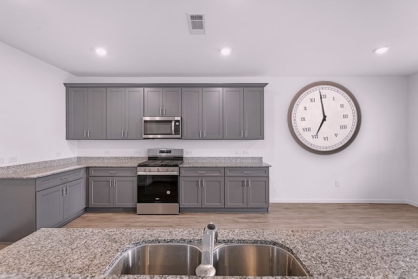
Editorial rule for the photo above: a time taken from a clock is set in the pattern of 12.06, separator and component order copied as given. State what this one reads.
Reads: 6.59
